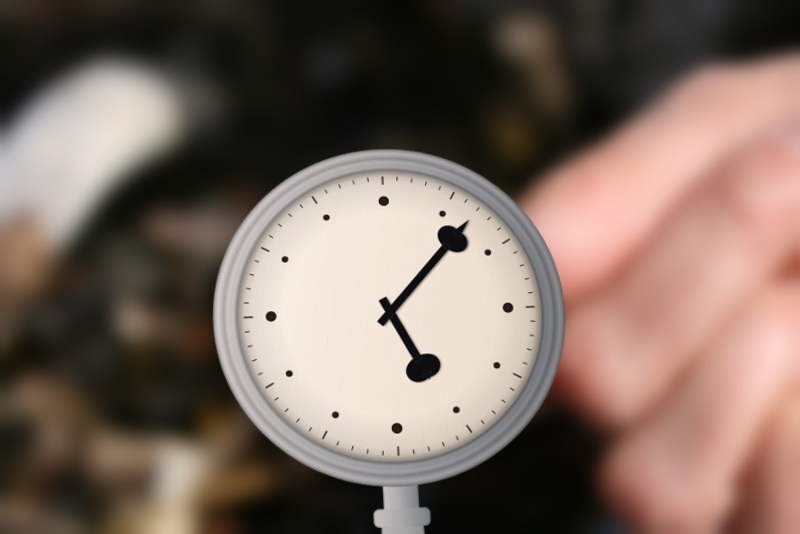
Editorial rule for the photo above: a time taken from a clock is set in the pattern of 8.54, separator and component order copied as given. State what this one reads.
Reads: 5.07
